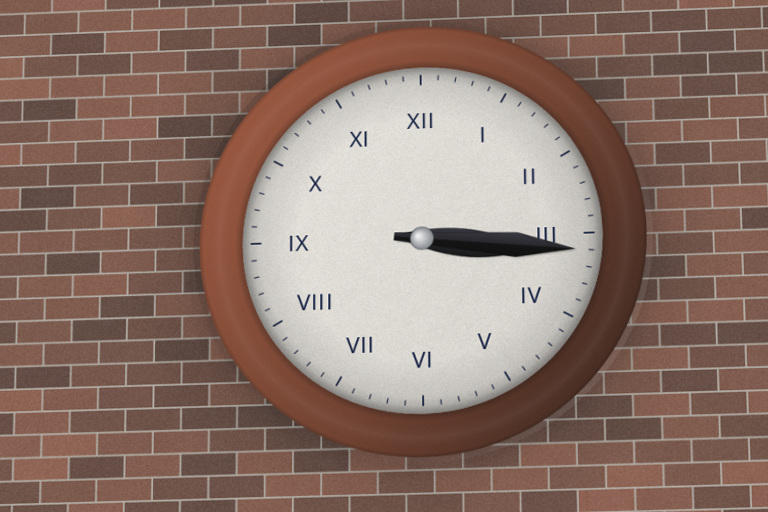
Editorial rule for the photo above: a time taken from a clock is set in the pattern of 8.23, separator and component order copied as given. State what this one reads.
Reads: 3.16
